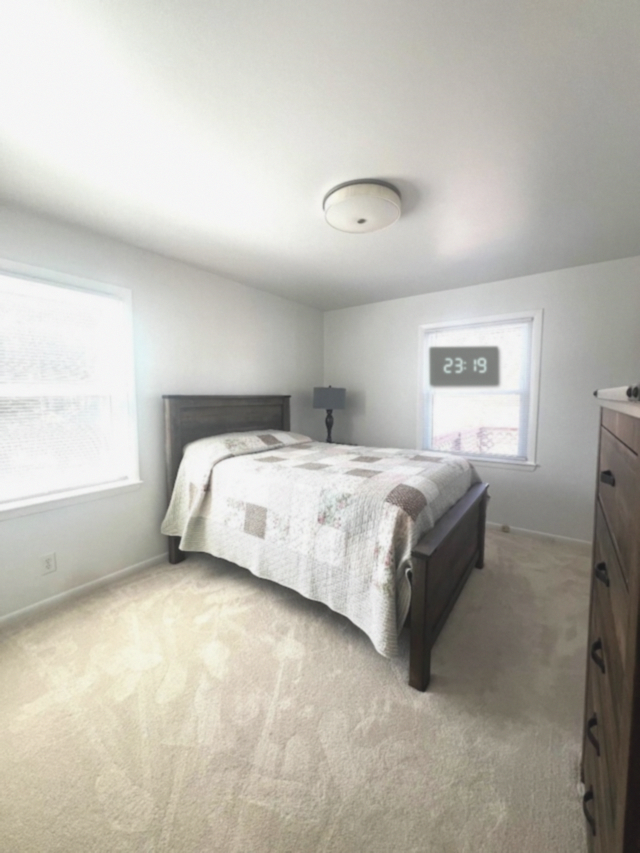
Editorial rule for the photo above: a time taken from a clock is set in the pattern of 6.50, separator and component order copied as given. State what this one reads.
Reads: 23.19
